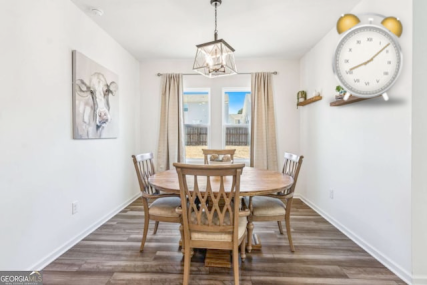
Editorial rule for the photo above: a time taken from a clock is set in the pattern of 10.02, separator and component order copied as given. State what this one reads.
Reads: 8.08
